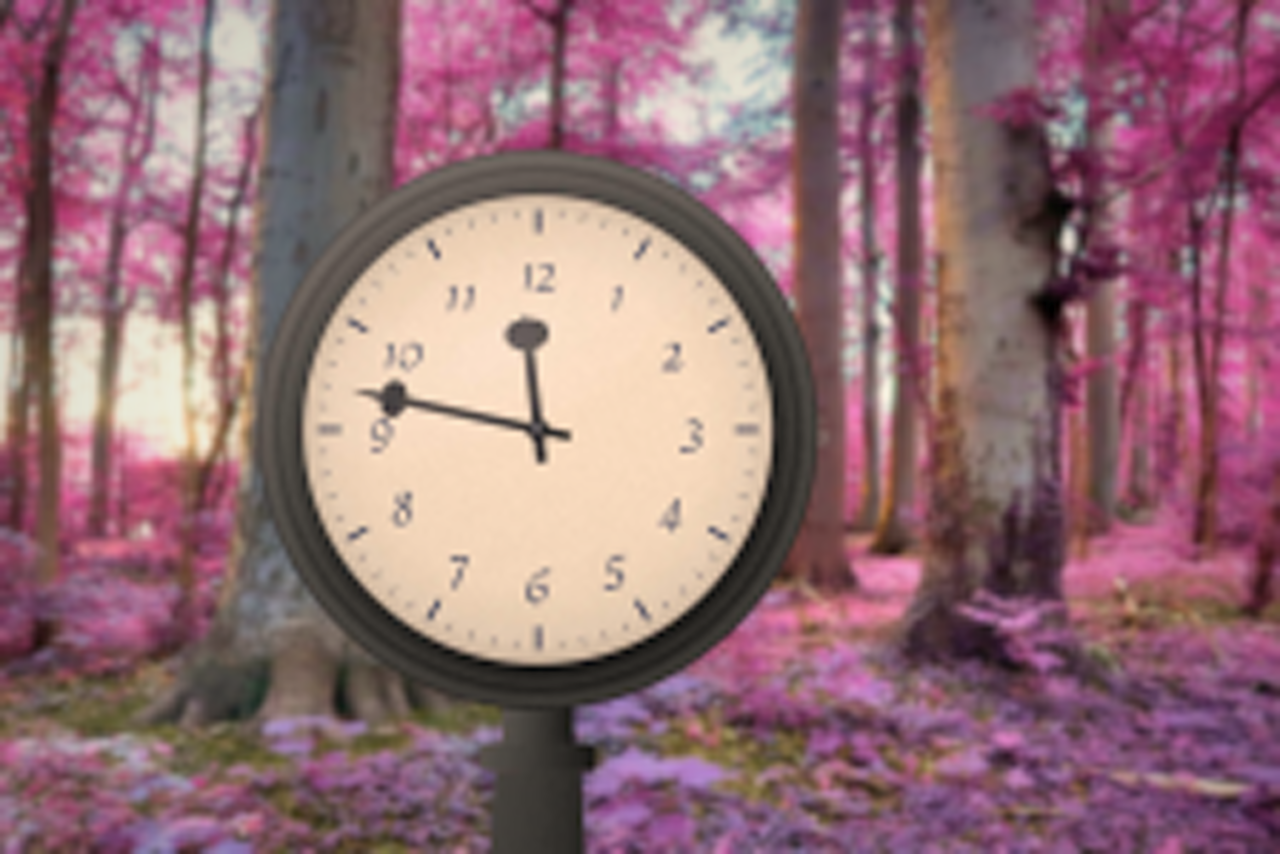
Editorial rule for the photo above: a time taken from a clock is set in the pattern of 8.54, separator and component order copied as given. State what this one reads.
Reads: 11.47
